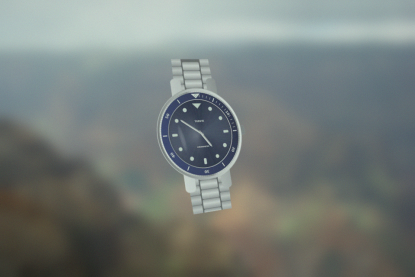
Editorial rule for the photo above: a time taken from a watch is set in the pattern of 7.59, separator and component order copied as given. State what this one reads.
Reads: 4.51
